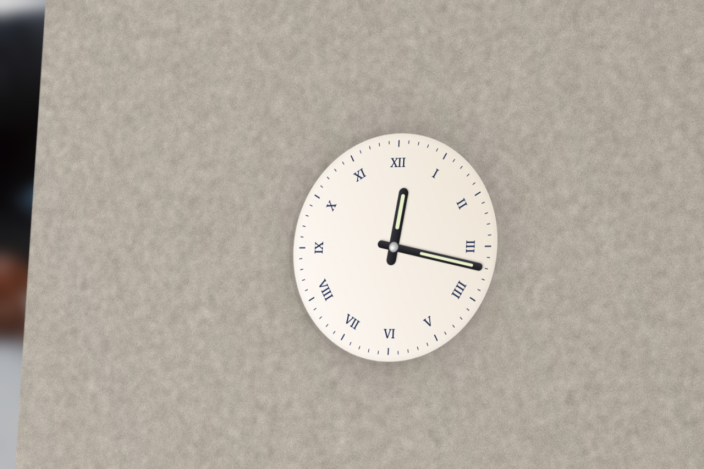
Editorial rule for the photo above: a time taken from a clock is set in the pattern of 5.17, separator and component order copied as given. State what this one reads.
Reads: 12.17
